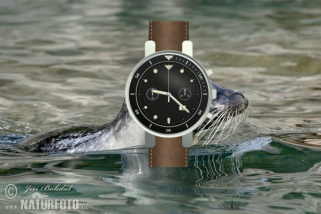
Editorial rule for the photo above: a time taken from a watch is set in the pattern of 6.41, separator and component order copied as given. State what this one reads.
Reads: 9.22
